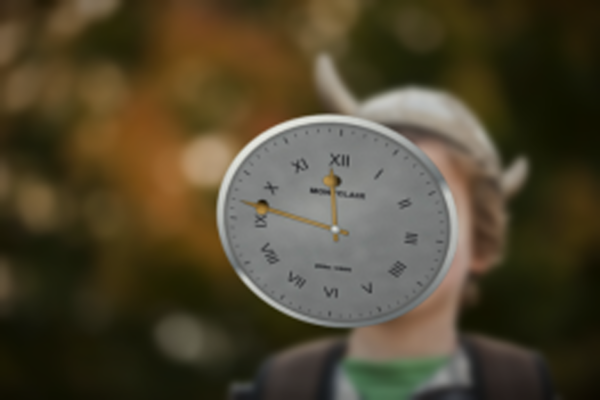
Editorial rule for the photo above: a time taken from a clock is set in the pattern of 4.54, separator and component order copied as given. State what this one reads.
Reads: 11.47
